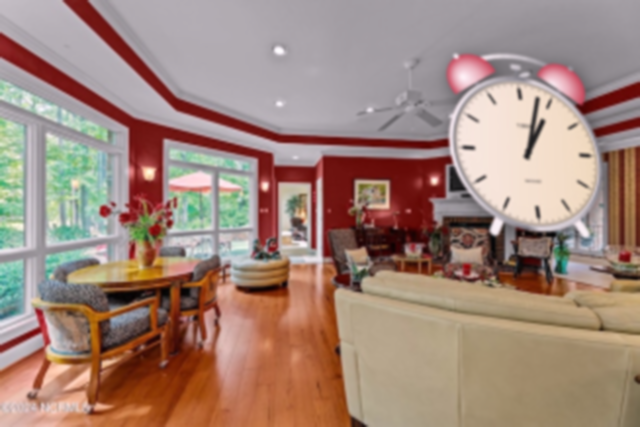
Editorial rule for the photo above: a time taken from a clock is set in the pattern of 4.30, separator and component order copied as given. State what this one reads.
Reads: 1.03
